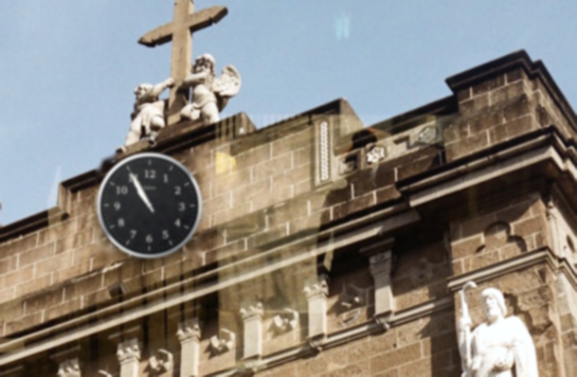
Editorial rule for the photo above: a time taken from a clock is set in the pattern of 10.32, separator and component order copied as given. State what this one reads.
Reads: 10.55
